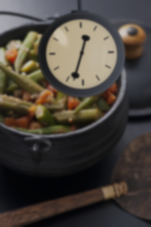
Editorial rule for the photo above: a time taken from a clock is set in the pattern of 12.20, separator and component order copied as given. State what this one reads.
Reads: 12.33
